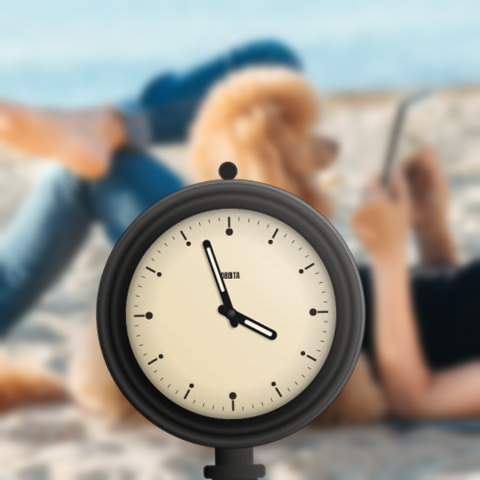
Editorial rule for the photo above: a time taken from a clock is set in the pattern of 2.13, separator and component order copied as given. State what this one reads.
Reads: 3.57
